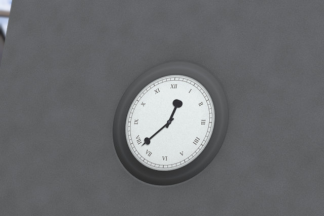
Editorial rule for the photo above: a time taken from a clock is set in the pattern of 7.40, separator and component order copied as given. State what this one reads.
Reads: 12.38
